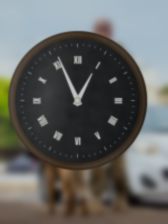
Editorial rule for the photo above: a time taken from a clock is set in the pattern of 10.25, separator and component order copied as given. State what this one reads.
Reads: 12.56
